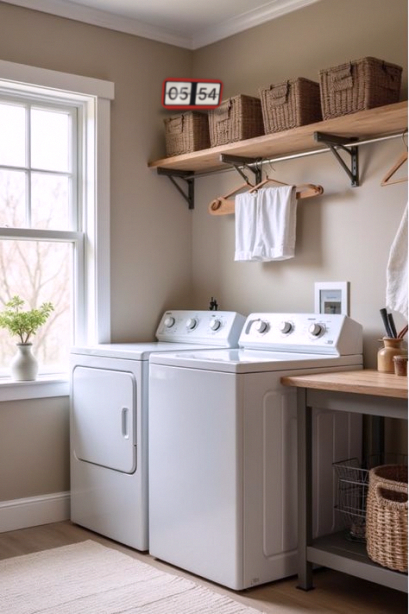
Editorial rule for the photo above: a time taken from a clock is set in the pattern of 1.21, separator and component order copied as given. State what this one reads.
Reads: 5.54
